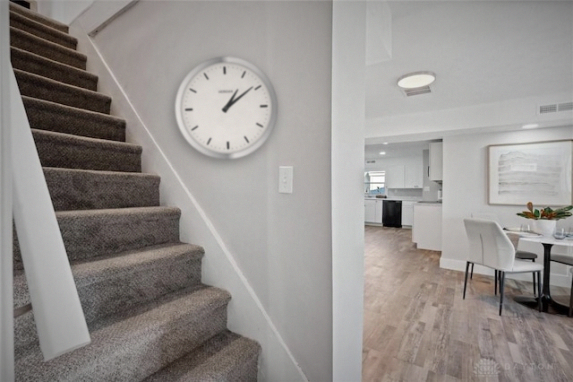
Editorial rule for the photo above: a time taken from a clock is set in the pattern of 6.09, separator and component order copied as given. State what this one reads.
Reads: 1.09
